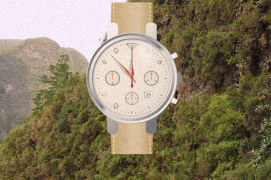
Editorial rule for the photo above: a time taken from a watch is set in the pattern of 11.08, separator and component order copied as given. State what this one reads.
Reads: 11.53
